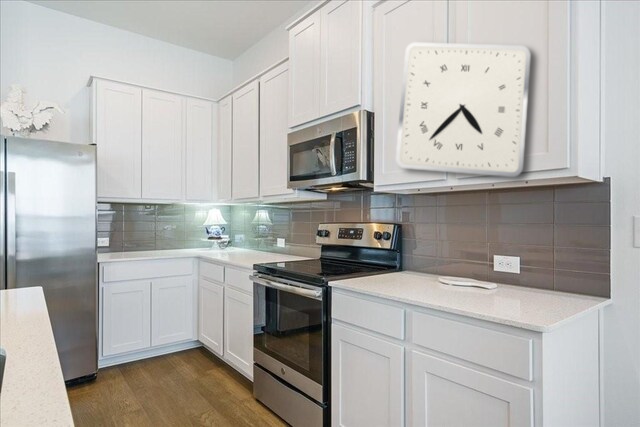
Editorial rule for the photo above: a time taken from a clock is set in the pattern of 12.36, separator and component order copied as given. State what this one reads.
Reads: 4.37
